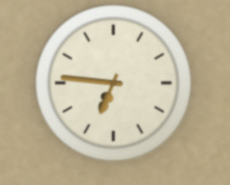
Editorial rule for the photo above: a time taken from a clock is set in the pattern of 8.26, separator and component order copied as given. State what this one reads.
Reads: 6.46
